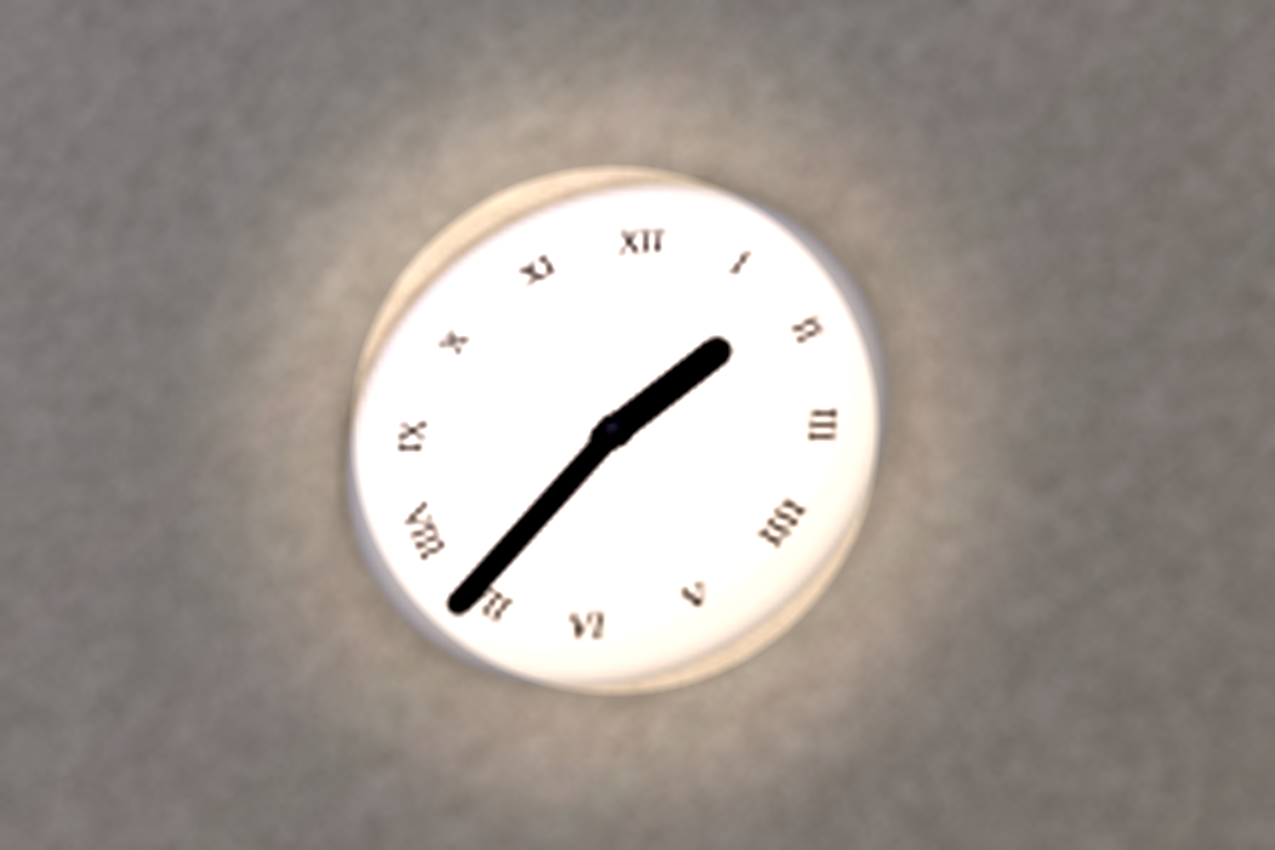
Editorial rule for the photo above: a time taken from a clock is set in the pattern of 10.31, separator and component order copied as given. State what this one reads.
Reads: 1.36
